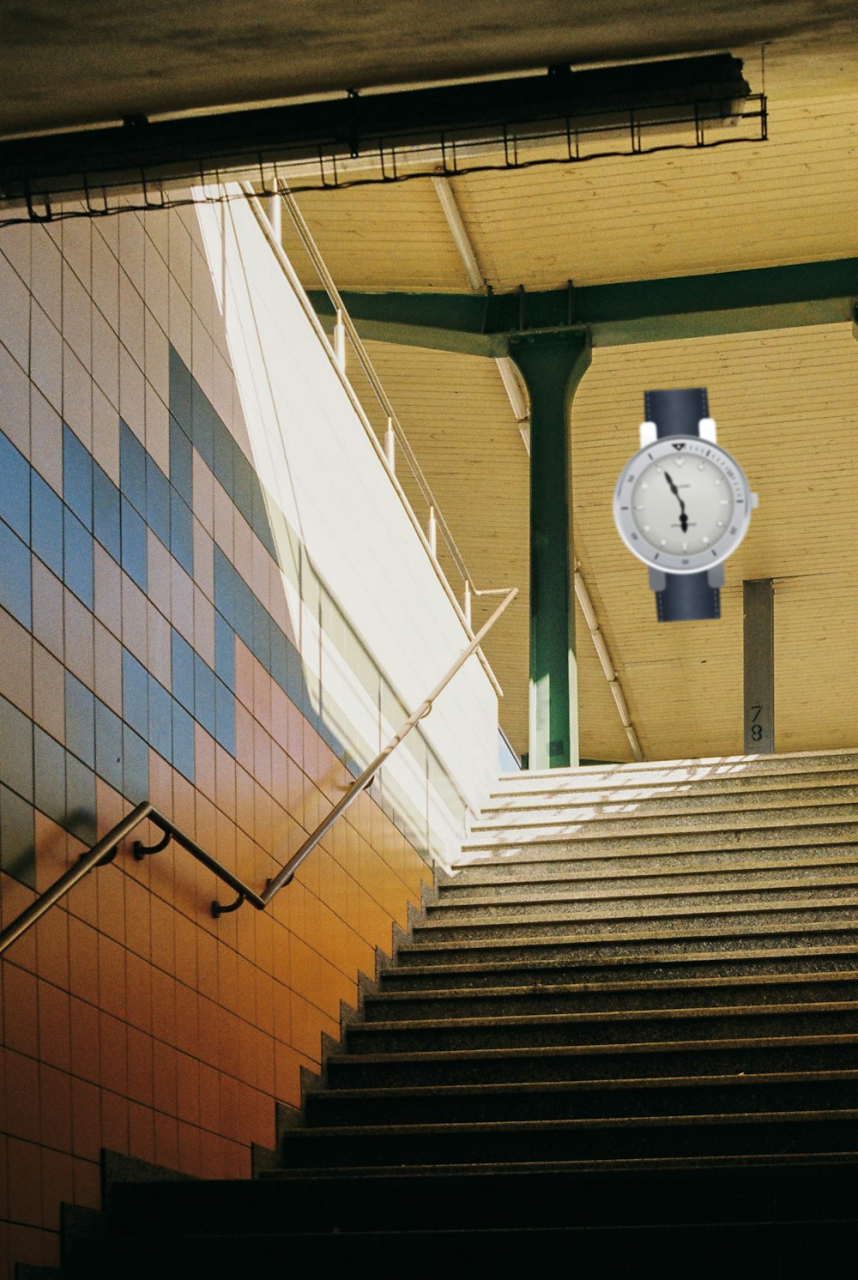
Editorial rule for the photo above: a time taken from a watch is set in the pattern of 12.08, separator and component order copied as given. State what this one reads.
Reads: 5.56
